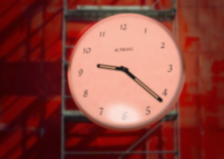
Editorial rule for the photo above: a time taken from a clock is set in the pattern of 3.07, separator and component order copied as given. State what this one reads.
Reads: 9.22
